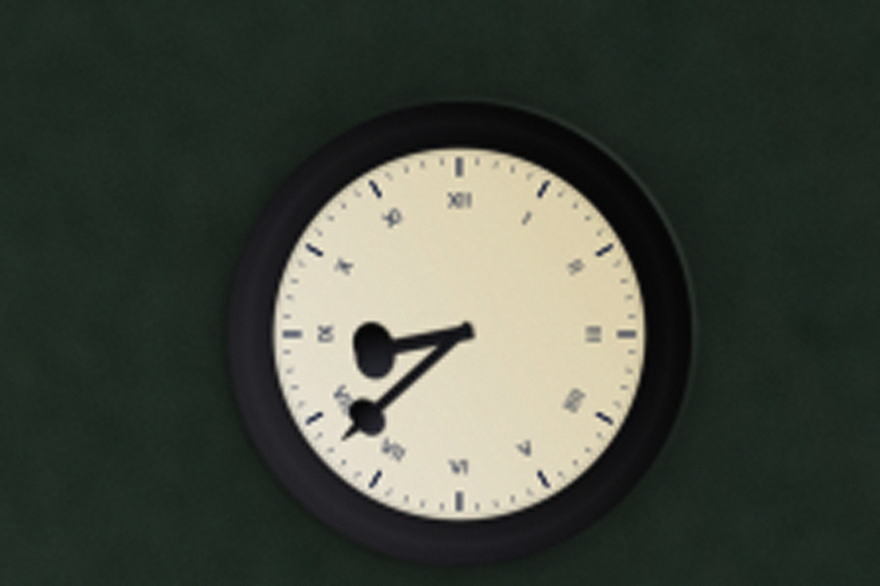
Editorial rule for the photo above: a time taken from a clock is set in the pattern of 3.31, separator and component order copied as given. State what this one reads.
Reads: 8.38
